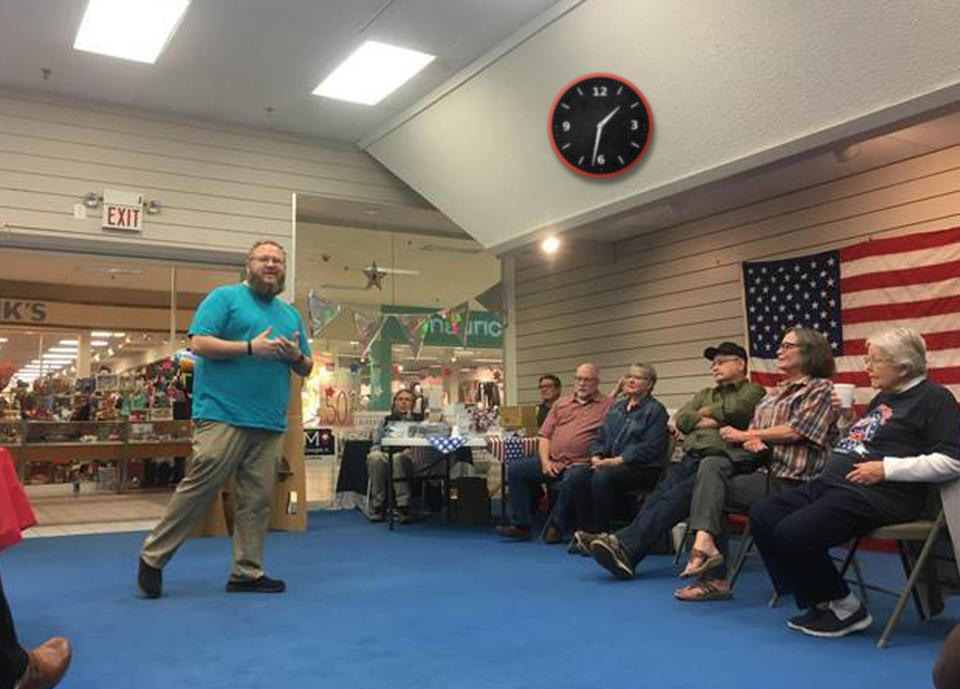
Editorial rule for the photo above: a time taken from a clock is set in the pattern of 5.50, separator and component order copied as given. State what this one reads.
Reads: 1.32
